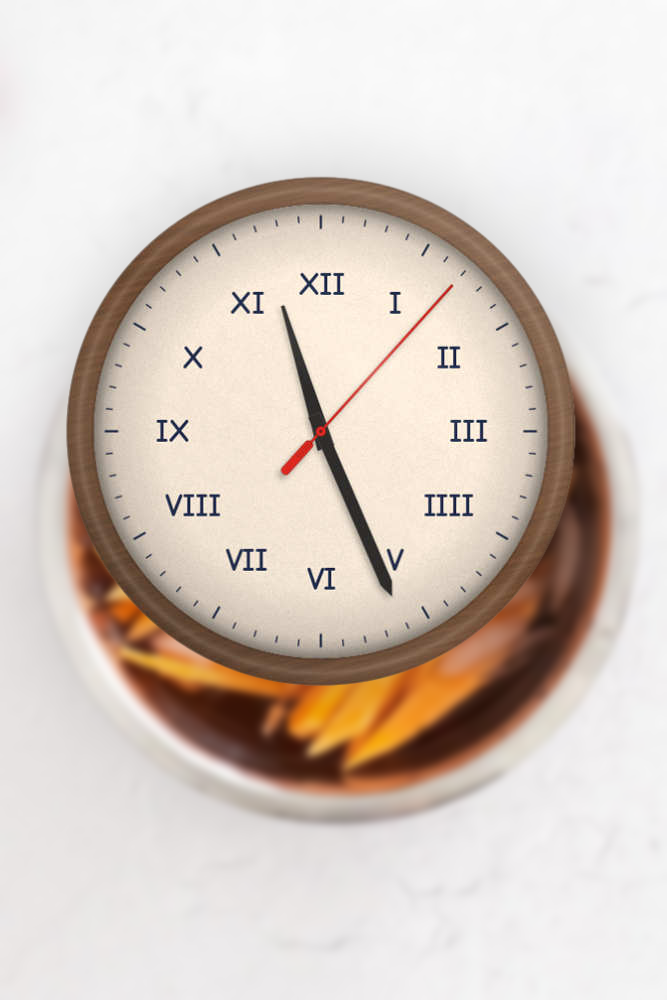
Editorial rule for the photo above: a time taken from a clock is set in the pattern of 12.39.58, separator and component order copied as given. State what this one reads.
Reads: 11.26.07
